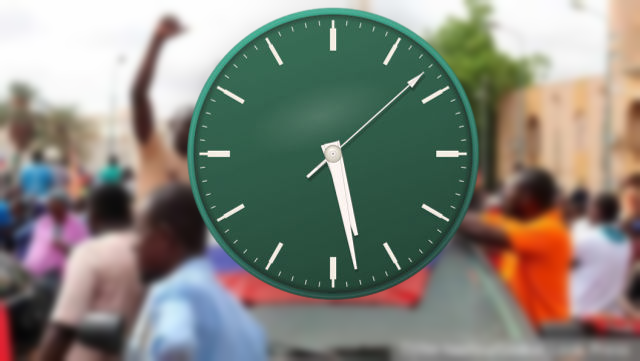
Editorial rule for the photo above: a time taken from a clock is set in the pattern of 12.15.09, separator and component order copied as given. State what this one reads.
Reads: 5.28.08
